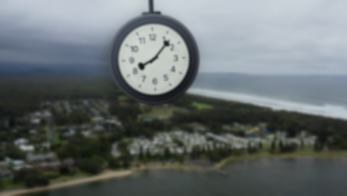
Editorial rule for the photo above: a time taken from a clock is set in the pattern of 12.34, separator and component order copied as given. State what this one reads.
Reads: 8.07
